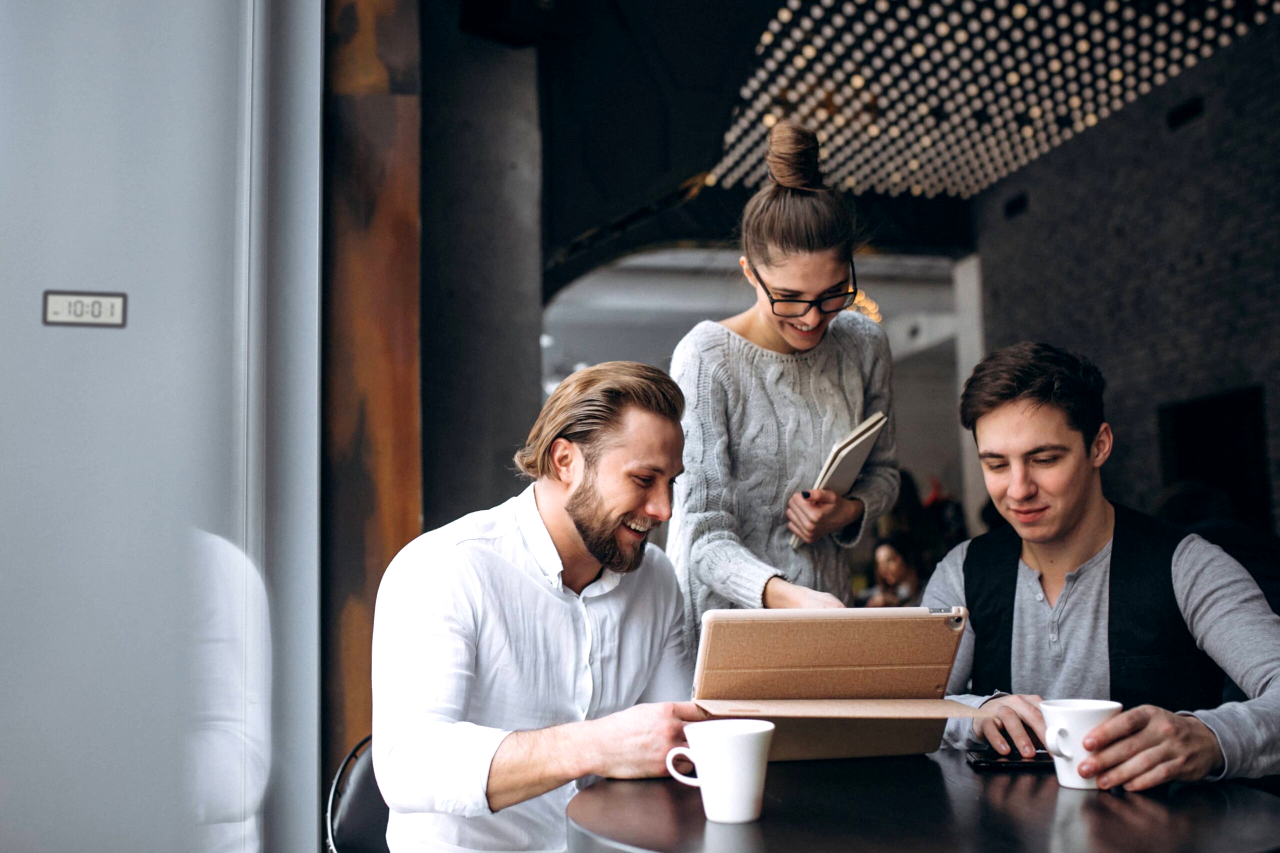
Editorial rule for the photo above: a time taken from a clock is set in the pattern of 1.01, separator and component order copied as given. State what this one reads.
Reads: 10.01
